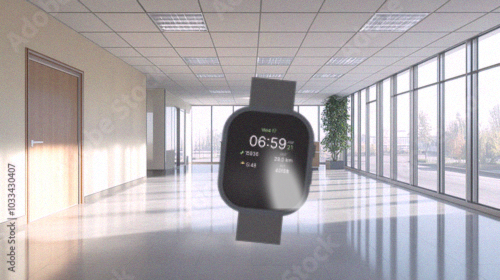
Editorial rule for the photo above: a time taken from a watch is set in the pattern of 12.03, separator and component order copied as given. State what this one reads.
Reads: 6.59
